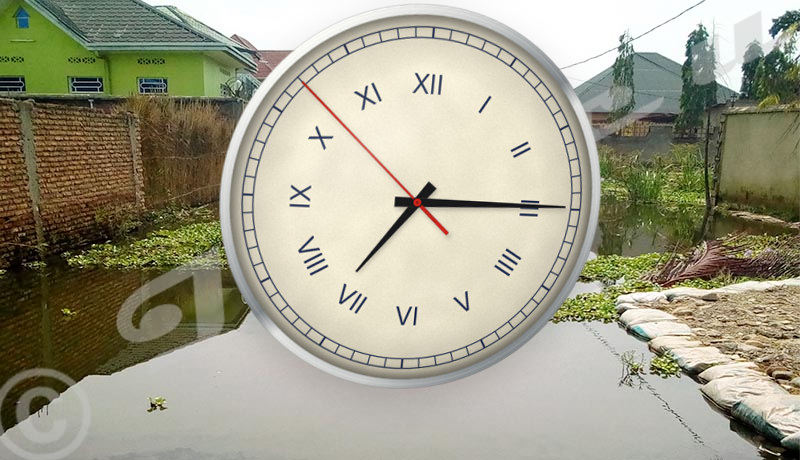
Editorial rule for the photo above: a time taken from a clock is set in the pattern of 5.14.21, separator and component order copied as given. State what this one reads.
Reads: 7.14.52
